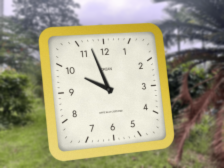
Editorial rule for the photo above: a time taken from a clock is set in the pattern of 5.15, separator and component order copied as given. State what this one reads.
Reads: 9.57
